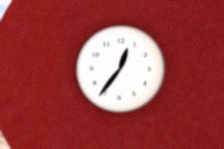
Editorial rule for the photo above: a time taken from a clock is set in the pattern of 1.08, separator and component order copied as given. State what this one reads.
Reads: 12.36
